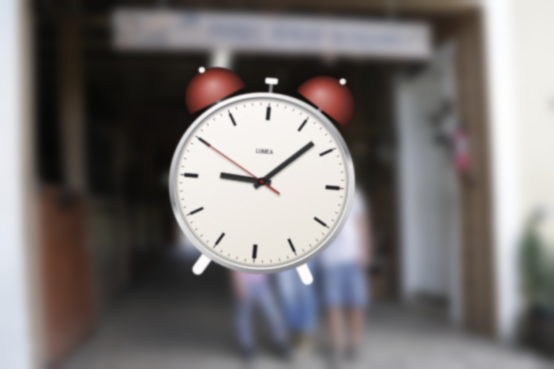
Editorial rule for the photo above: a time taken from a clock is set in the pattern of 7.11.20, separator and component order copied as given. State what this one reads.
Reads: 9.07.50
